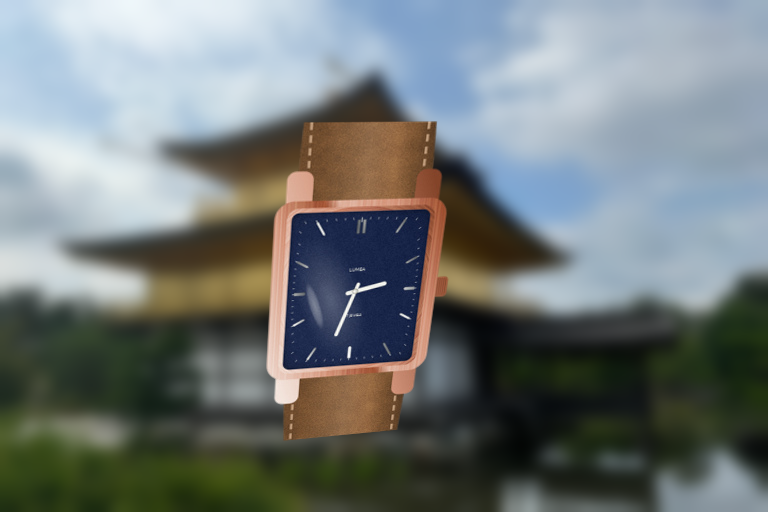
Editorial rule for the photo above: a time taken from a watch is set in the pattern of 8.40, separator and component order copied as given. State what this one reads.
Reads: 2.33
